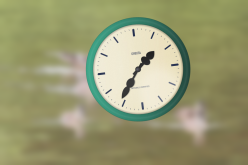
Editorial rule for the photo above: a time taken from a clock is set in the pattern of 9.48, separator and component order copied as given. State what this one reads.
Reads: 1.36
